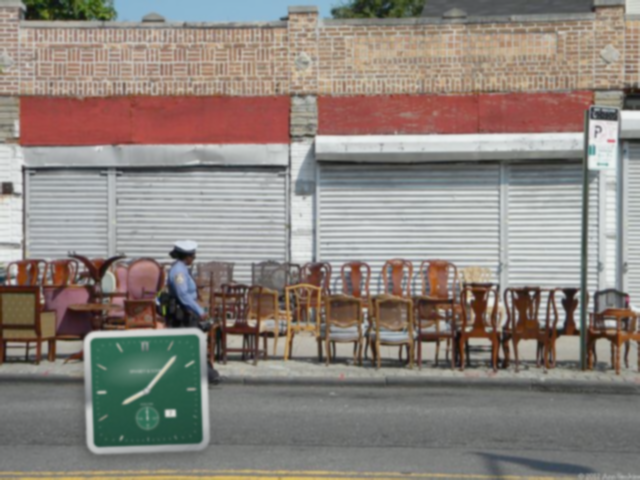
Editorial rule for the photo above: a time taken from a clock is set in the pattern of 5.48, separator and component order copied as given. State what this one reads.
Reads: 8.07
